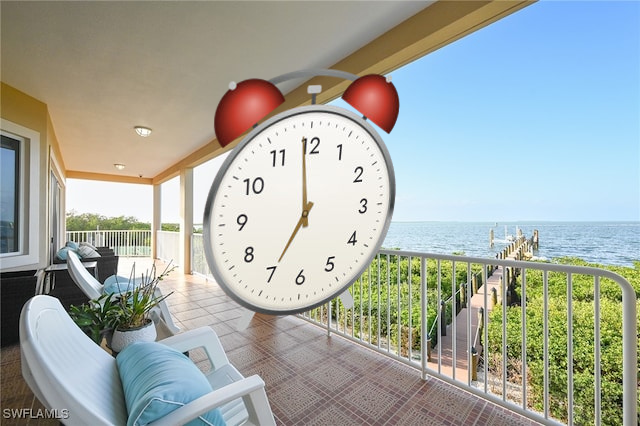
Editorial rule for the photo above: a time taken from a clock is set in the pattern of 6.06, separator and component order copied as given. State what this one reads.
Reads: 6.59
